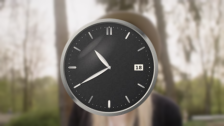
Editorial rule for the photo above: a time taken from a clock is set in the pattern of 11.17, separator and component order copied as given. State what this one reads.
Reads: 10.40
